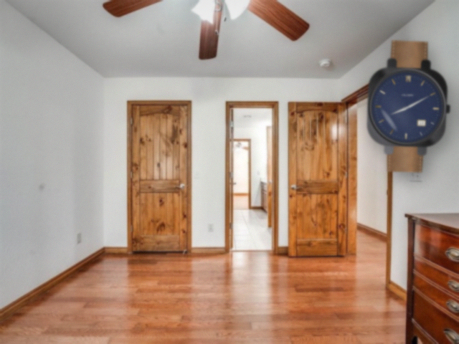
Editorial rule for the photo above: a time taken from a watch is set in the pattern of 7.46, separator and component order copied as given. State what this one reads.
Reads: 8.10
